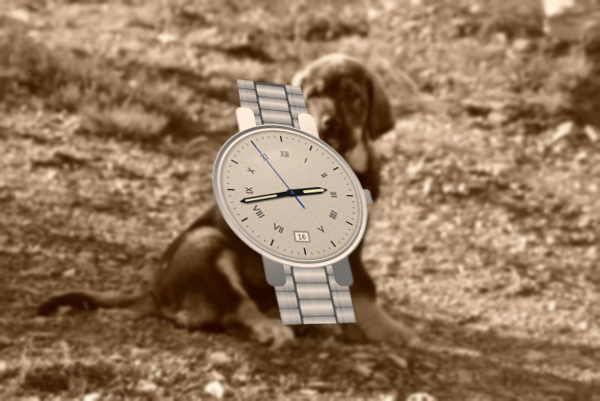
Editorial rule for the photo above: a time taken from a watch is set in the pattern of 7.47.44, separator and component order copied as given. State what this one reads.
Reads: 2.42.55
